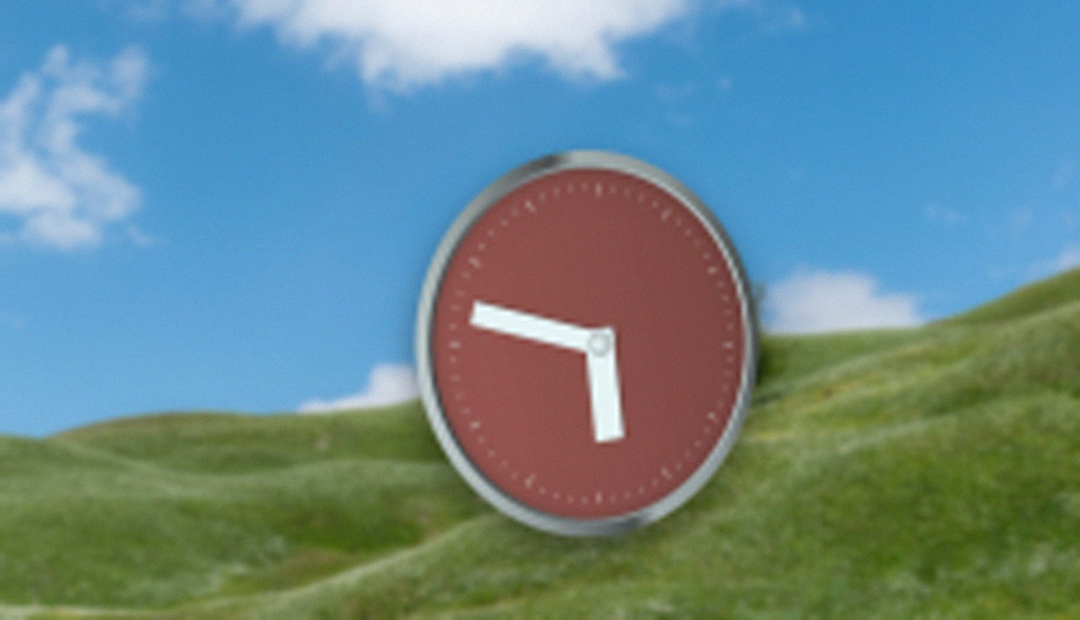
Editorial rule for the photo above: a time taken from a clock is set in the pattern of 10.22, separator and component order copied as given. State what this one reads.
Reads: 5.47
